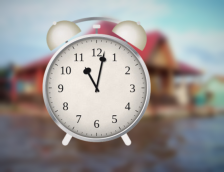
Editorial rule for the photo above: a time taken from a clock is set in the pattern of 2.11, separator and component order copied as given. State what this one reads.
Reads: 11.02
